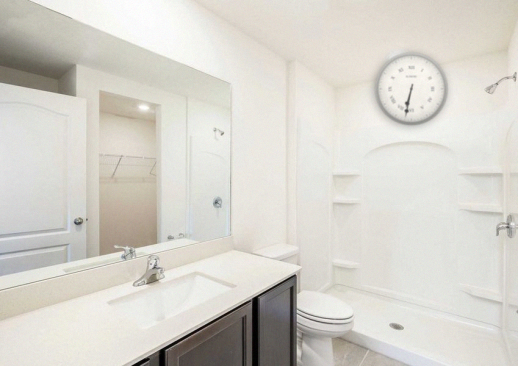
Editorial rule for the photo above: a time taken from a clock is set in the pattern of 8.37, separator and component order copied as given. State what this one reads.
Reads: 6.32
